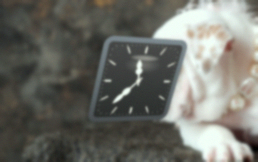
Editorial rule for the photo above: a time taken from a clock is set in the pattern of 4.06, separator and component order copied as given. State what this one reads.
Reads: 11.37
